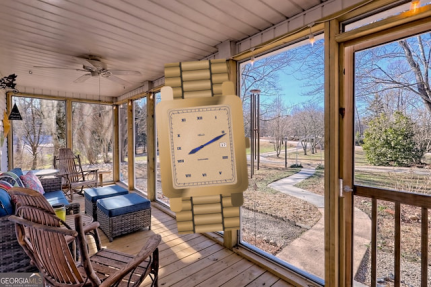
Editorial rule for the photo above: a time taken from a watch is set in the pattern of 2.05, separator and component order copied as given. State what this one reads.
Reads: 8.11
